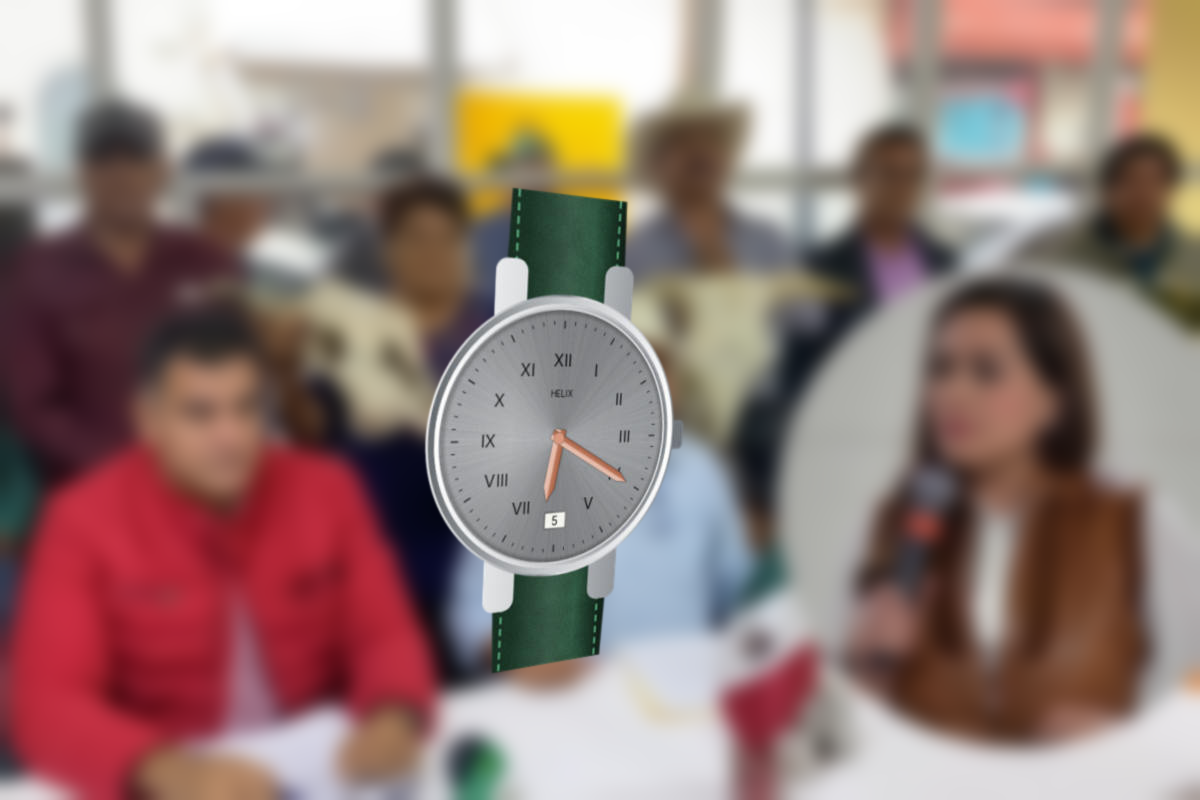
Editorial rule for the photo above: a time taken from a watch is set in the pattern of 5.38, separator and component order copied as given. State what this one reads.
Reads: 6.20
